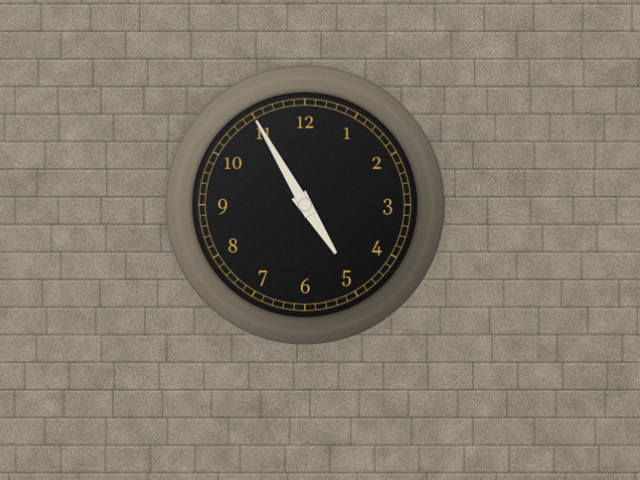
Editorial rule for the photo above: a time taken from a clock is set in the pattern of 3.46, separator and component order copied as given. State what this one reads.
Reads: 4.55
